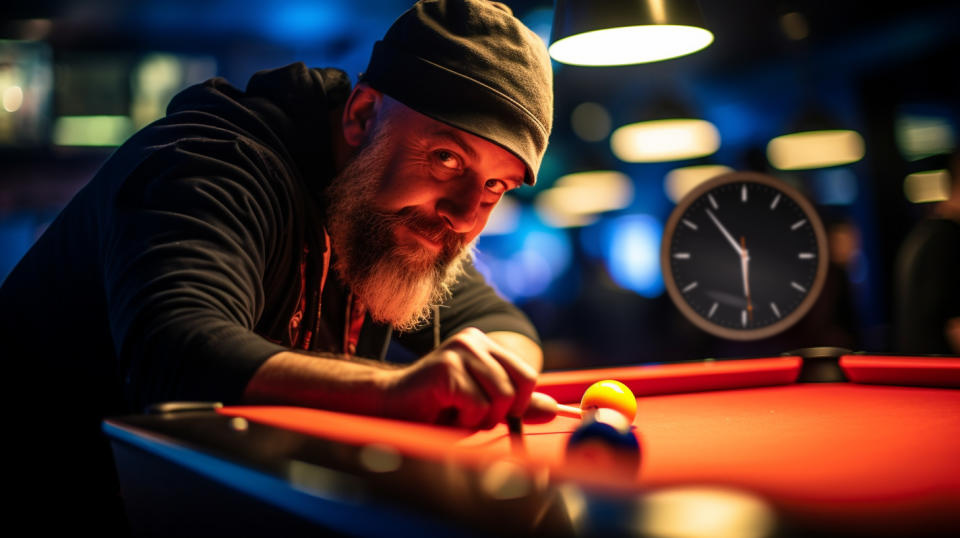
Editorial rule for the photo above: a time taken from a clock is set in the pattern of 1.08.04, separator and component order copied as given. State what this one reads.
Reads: 5.53.29
